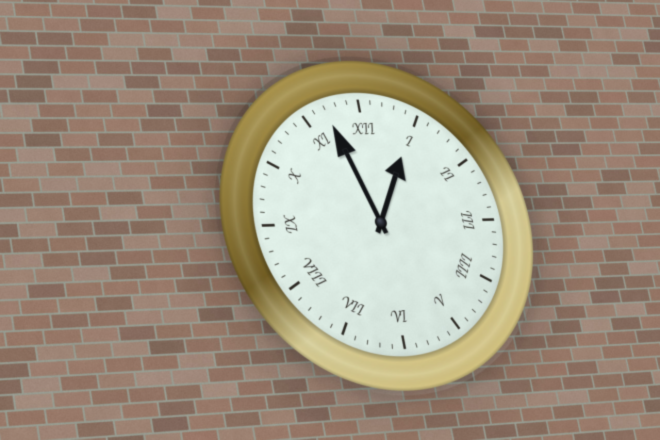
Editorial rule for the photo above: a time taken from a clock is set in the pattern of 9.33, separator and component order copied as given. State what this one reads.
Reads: 12.57
